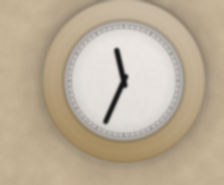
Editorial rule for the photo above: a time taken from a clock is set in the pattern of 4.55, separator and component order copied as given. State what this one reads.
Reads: 11.34
